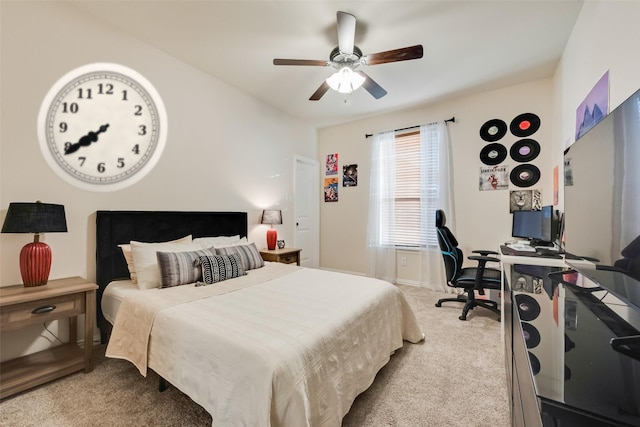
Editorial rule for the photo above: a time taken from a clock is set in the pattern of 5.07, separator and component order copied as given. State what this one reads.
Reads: 7.39
